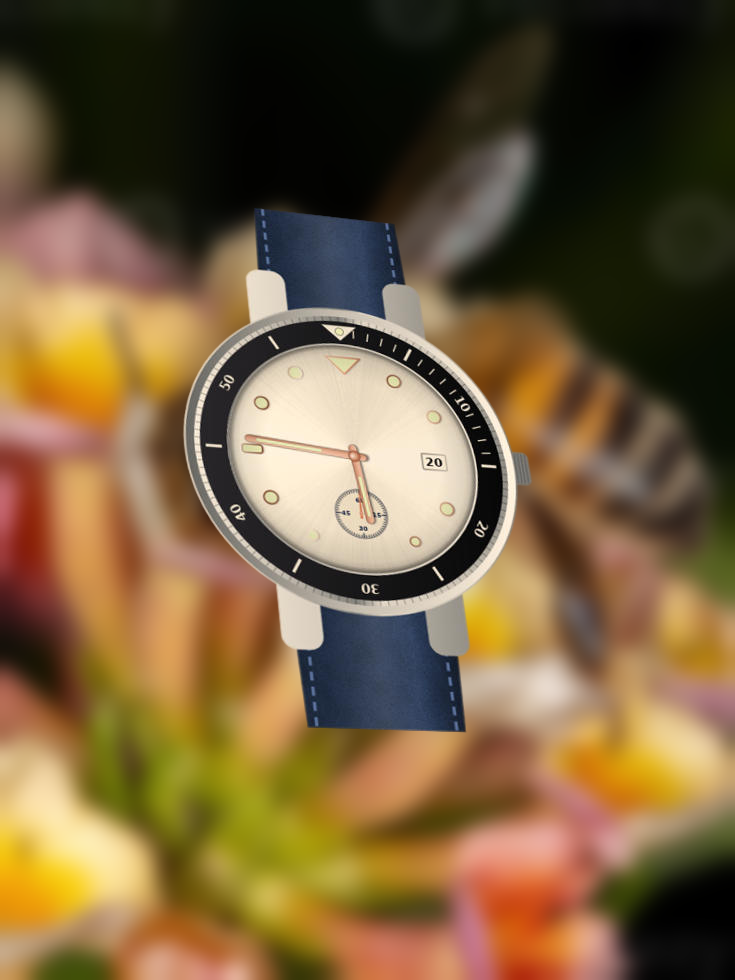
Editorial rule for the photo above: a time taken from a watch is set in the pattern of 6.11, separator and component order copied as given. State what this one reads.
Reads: 5.46
